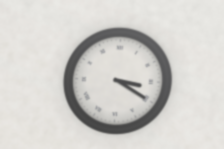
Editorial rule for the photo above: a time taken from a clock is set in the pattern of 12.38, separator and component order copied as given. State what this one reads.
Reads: 3.20
